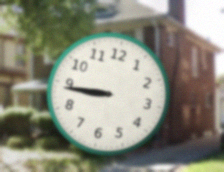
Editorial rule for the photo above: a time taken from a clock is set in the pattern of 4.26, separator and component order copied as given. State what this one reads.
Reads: 8.44
